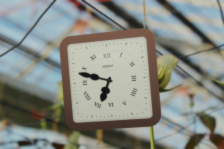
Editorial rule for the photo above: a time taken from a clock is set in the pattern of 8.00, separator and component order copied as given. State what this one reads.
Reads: 6.48
